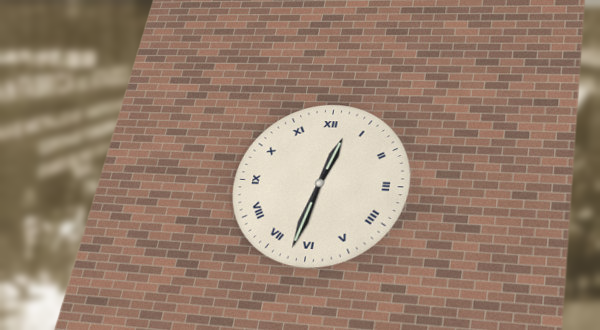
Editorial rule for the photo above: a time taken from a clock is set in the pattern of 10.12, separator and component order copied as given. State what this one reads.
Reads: 12.32
